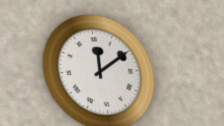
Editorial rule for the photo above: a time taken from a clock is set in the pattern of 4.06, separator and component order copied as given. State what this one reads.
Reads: 12.10
